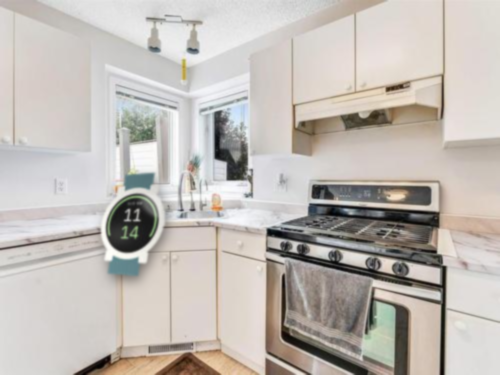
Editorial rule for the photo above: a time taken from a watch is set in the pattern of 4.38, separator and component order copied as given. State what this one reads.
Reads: 11.14
